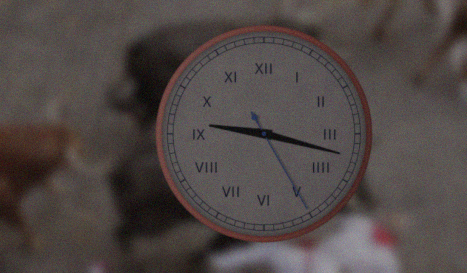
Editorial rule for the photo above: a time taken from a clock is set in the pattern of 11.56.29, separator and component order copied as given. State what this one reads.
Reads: 9.17.25
